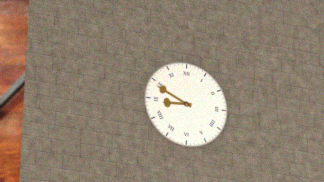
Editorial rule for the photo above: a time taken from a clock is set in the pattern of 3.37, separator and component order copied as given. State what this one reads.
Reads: 8.49
